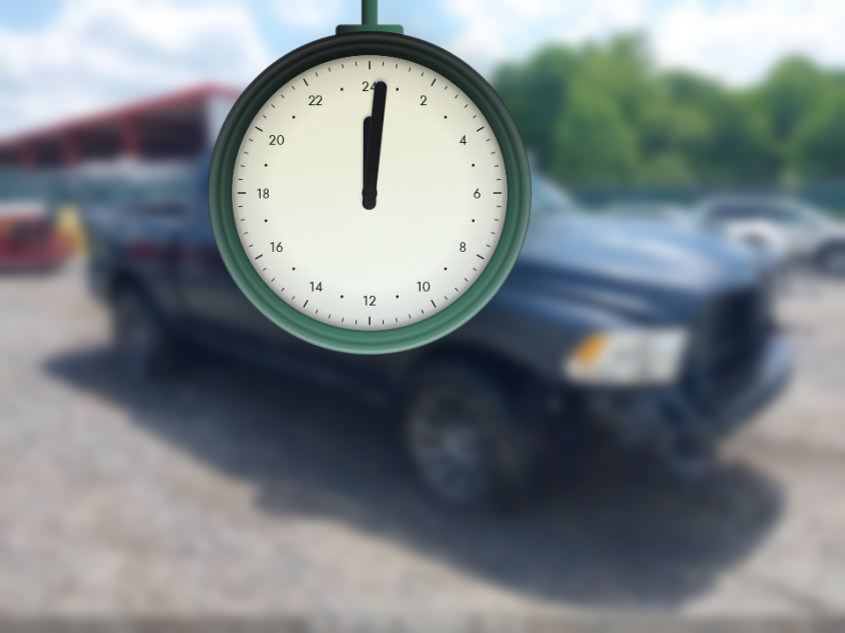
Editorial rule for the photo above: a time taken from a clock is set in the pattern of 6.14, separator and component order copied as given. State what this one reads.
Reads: 0.01
